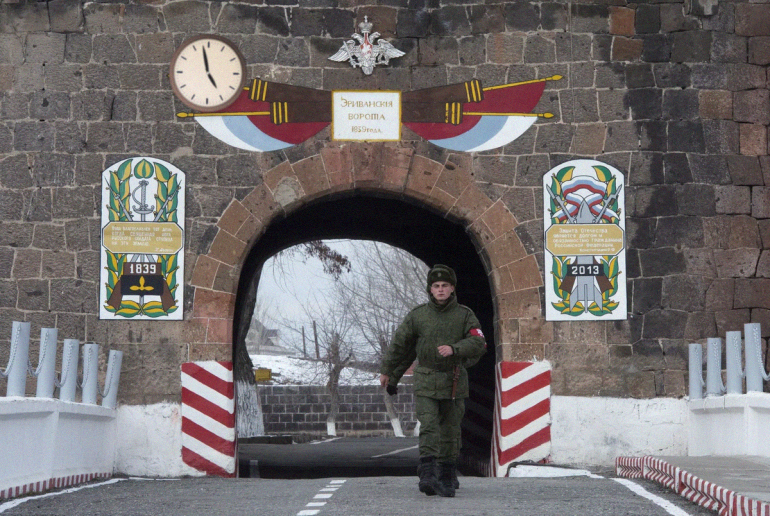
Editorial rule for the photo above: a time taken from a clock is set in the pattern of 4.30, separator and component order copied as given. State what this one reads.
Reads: 4.58
